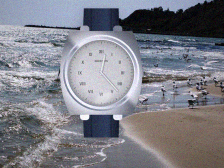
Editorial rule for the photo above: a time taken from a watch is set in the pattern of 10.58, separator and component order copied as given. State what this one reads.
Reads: 12.23
